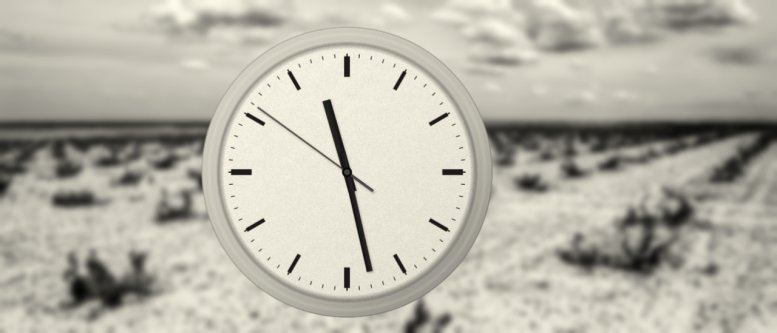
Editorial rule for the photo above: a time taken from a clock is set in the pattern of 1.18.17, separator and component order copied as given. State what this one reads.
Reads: 11.27.51
